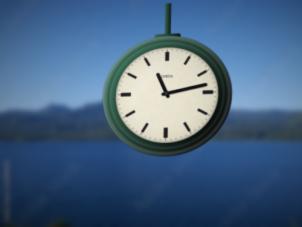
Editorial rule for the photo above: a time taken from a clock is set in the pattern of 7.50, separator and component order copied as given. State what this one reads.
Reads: 11.13
